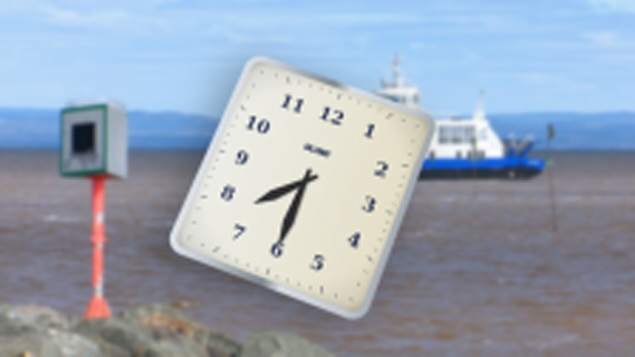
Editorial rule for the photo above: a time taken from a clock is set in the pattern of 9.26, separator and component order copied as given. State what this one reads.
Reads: 7.30
